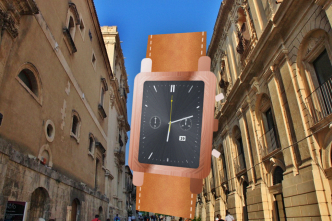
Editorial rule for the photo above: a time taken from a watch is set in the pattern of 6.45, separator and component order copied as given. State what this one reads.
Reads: 6.12
